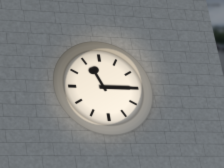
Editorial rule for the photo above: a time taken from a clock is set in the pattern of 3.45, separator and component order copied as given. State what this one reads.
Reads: 11.15
